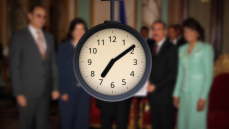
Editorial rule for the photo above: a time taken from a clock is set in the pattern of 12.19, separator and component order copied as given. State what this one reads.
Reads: 7.09
